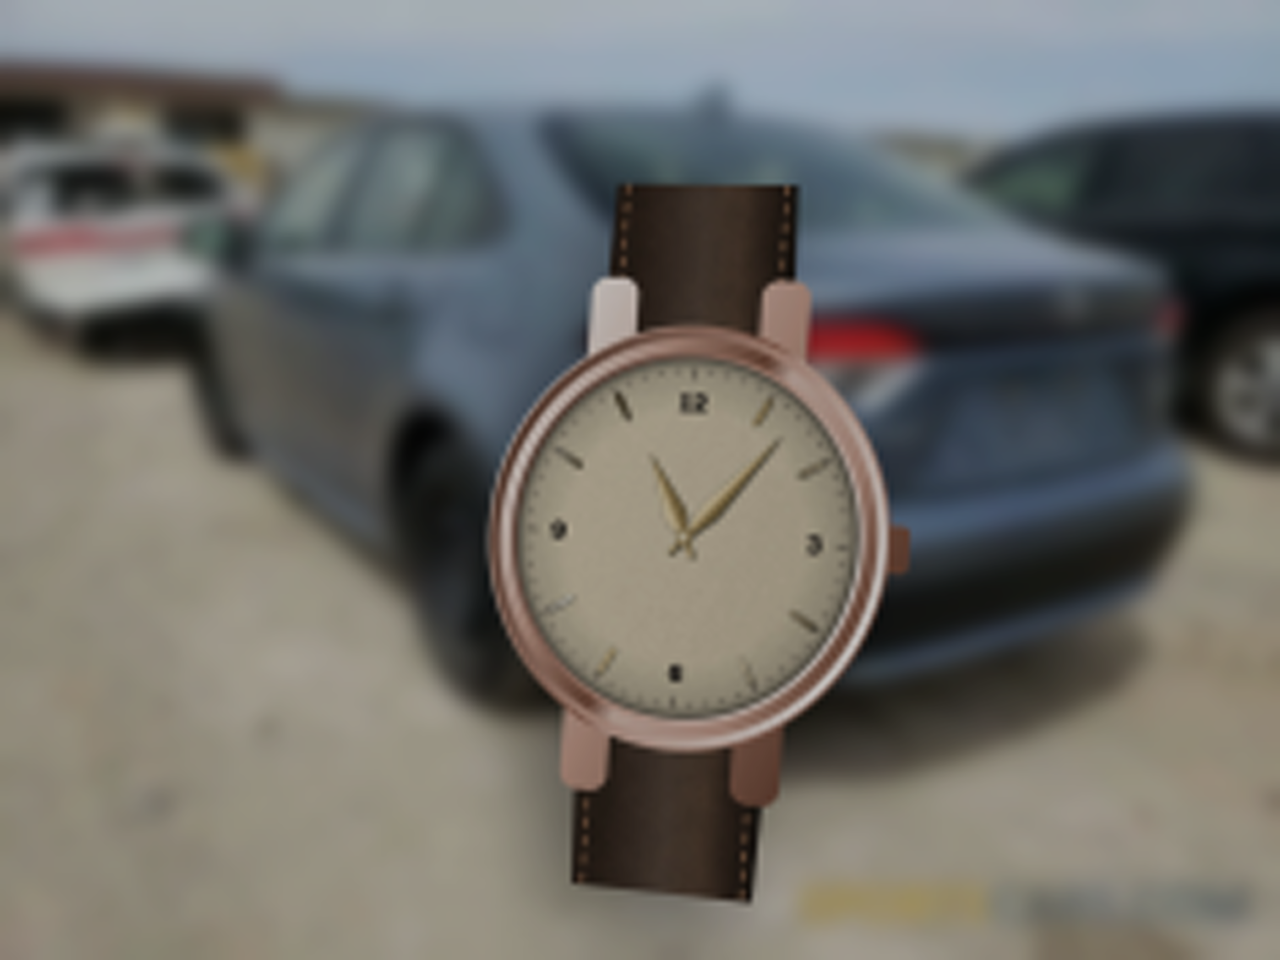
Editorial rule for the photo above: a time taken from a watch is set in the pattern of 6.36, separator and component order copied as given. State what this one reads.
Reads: 11.07
